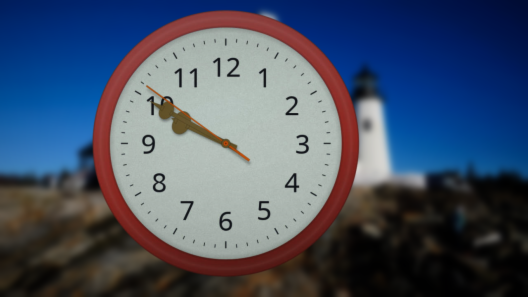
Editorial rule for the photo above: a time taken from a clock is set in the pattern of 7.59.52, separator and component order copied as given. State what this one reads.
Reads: 9.49.51
